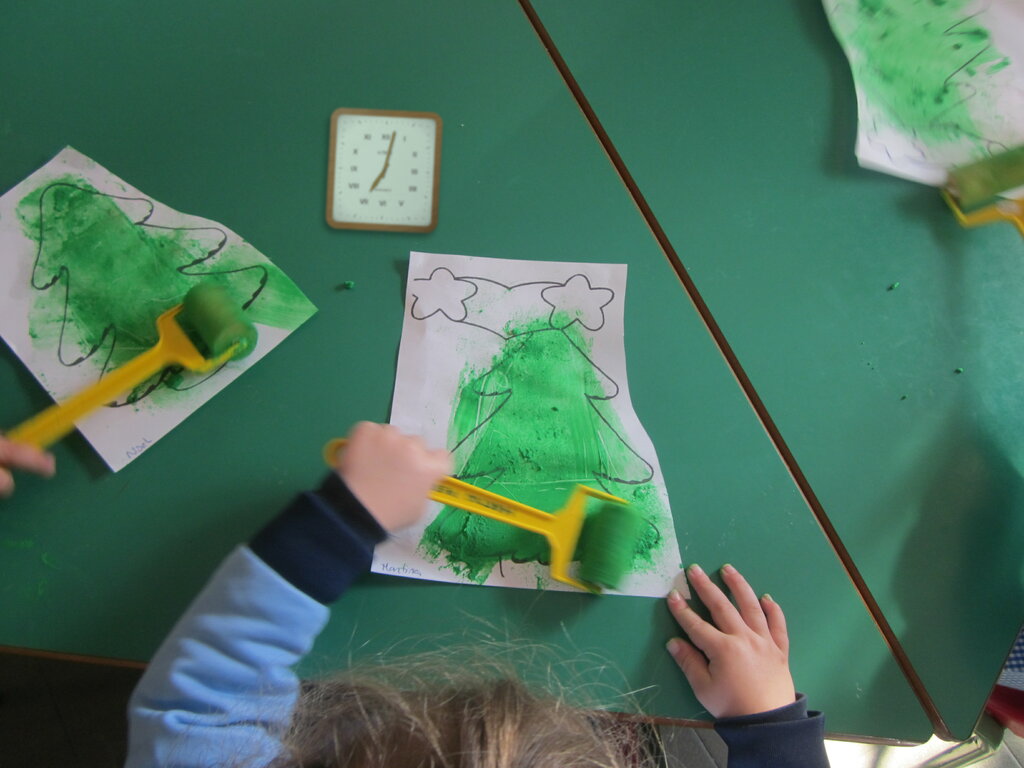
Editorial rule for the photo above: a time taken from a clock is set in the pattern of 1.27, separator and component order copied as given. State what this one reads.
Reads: 7.02
